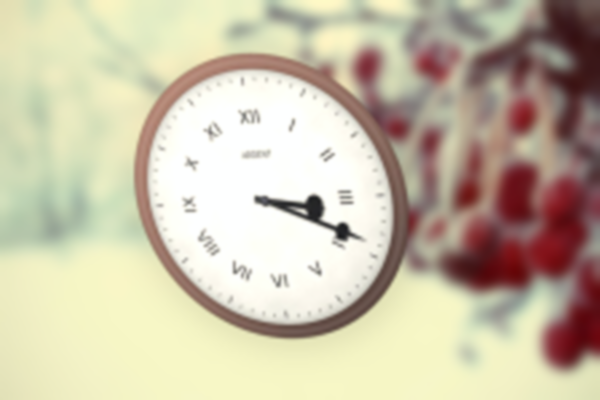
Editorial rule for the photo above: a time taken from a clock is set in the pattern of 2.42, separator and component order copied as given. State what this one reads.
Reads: 3.19
